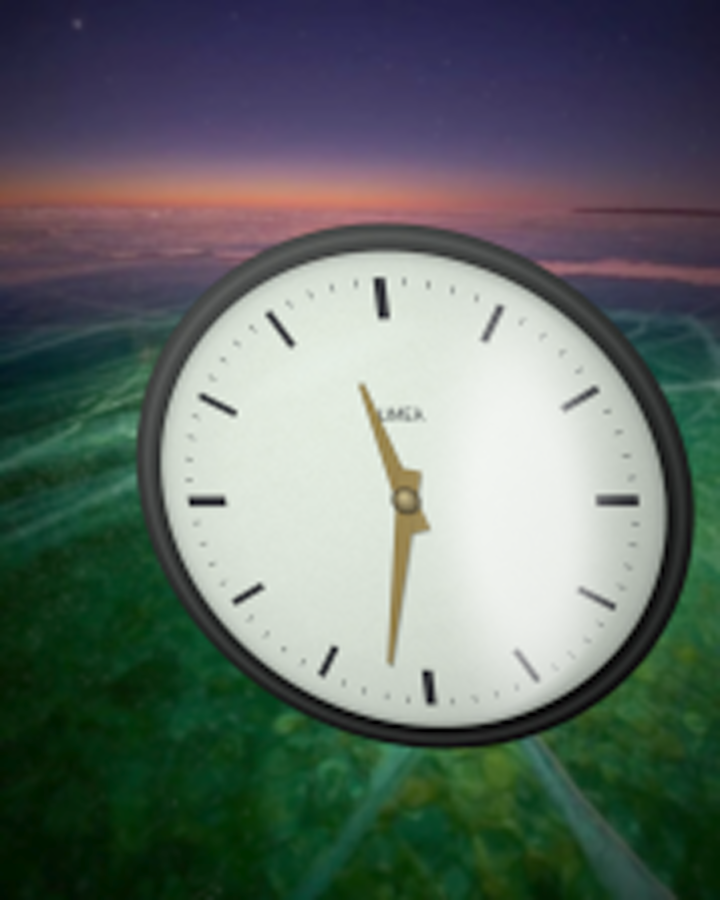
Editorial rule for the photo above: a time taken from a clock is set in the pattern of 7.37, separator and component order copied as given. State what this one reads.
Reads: 11.32
